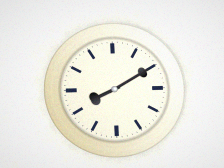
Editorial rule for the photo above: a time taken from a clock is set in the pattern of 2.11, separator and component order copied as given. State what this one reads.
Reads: 8.10
